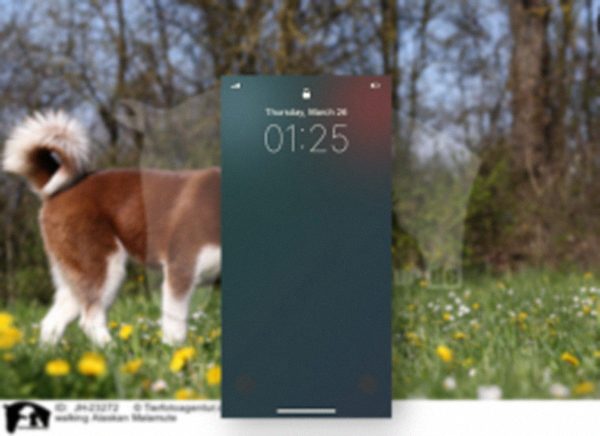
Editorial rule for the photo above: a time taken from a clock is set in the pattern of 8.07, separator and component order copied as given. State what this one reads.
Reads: 1.25
